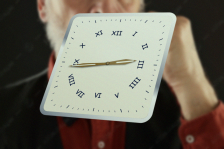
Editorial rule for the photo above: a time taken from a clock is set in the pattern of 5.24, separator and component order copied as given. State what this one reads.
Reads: 2.44
